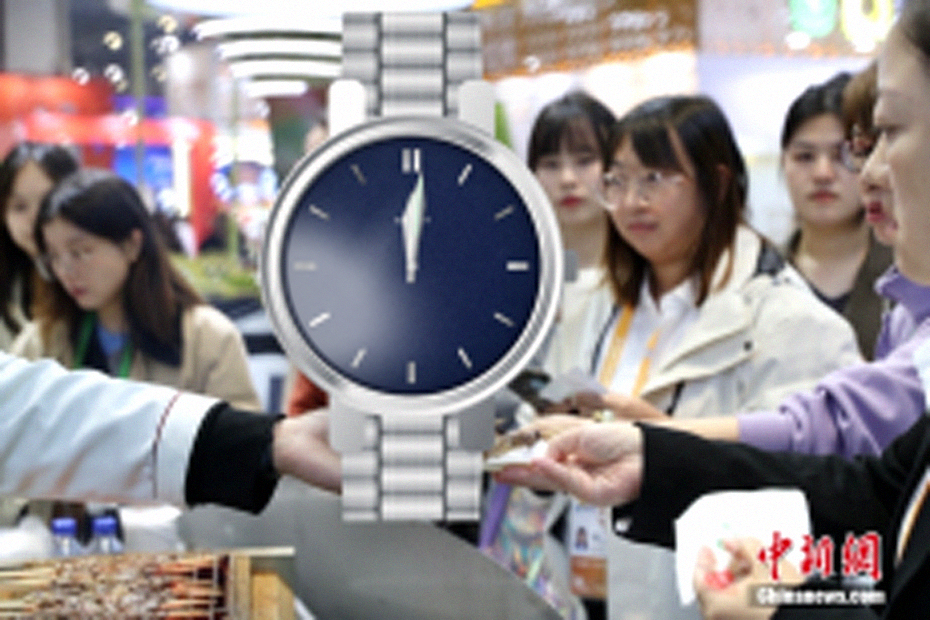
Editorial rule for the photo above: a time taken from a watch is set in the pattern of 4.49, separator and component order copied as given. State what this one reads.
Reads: 12.01
